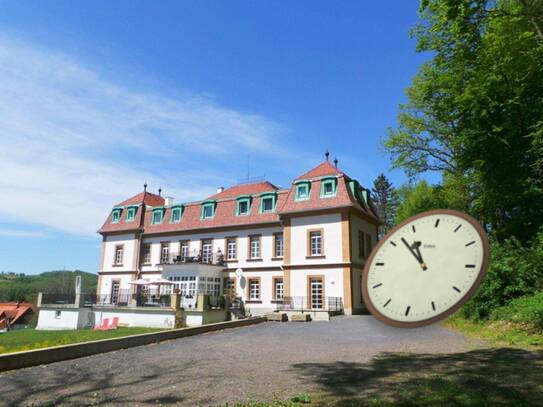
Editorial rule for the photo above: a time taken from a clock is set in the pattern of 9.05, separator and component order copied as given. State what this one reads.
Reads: 10.52
